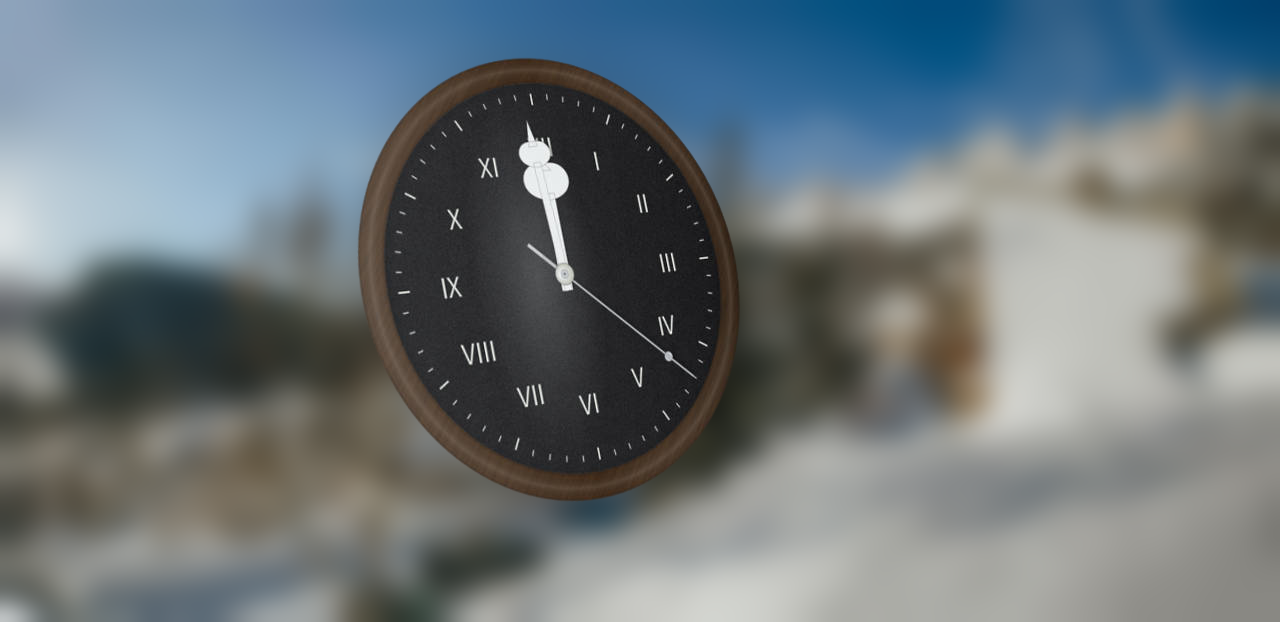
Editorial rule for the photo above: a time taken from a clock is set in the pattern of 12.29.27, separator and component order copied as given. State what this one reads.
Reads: 11.59.22
